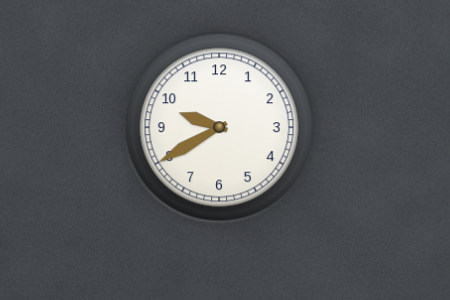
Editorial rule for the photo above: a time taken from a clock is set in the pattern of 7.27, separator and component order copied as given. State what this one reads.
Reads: 9.40
